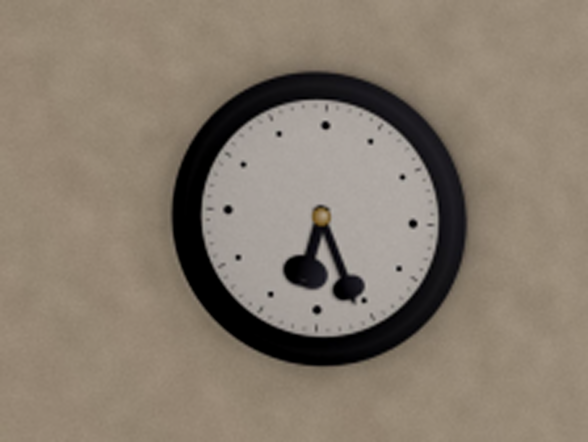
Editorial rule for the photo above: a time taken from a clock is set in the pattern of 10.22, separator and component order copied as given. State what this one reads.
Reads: 6.26
